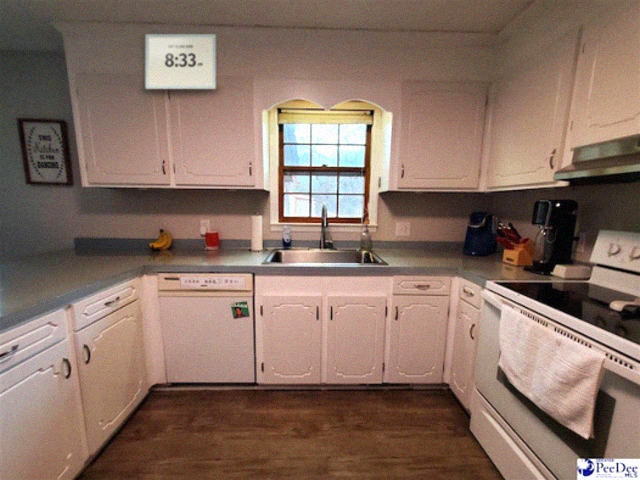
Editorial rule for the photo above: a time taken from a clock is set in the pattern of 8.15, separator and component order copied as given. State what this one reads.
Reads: 8.33
